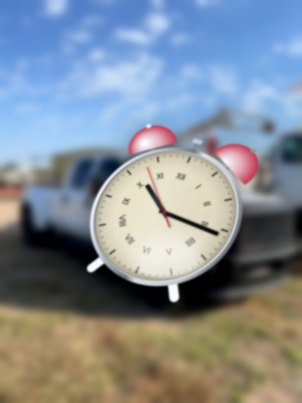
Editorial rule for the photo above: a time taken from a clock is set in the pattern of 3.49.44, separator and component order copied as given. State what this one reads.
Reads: 10.15.53
